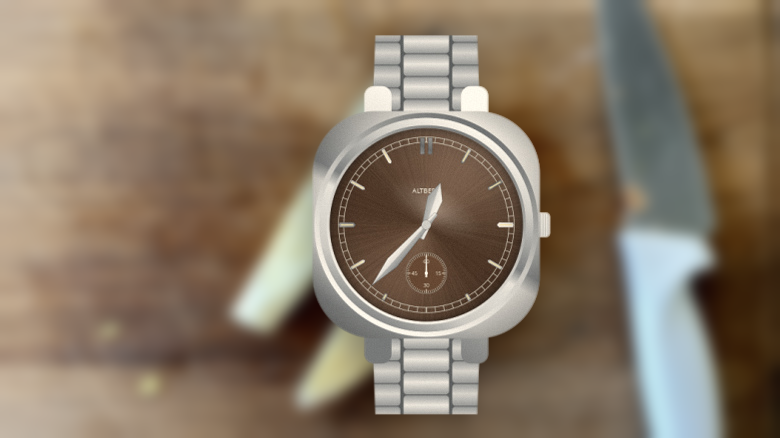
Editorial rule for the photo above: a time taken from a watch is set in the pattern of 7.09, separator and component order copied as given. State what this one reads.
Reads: 12.37
